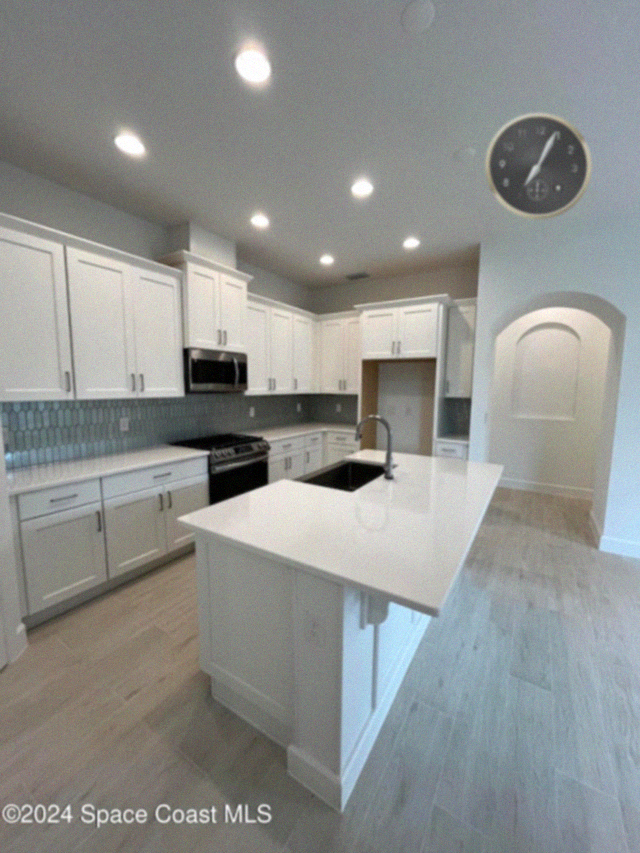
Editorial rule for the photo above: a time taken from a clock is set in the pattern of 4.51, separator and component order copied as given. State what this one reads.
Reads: 7.04
